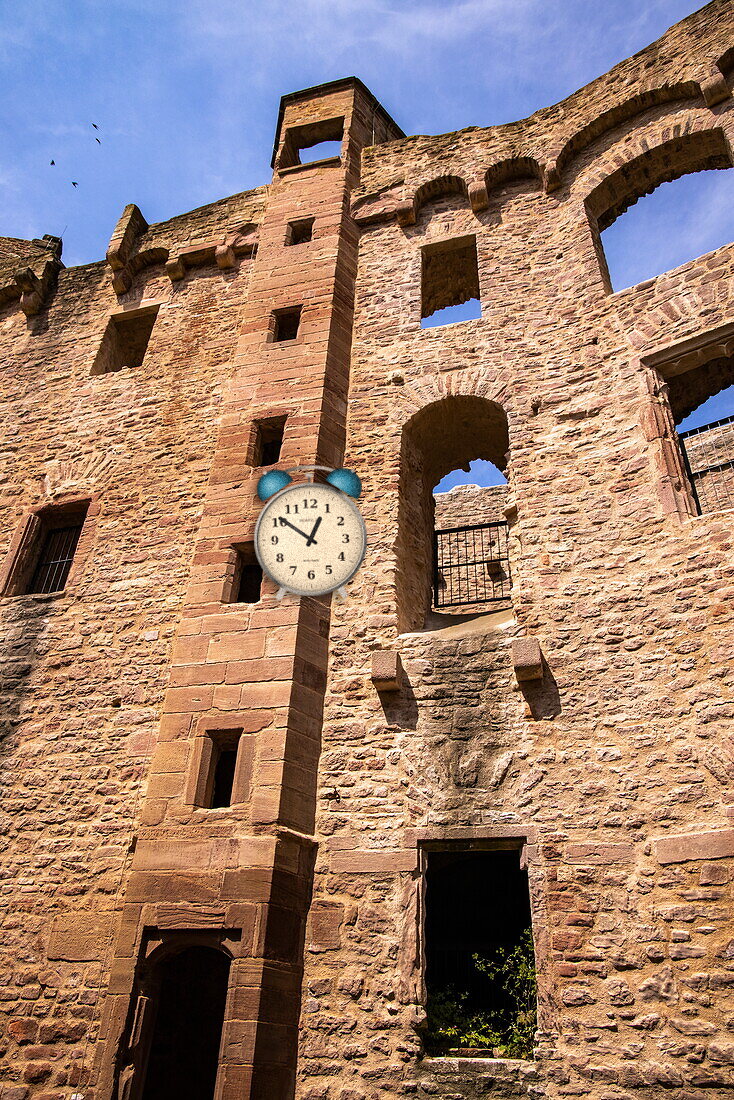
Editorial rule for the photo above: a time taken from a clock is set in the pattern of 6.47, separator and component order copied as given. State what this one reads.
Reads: 12.51
